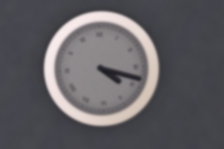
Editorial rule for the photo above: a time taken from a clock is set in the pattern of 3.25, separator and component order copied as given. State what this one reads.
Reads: 4.18
